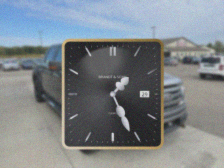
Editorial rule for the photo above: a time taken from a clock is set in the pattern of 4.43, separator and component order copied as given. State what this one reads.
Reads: 1.26
